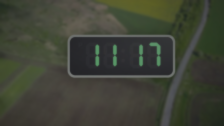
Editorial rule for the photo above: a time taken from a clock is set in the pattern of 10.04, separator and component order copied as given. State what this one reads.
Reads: 11.17
